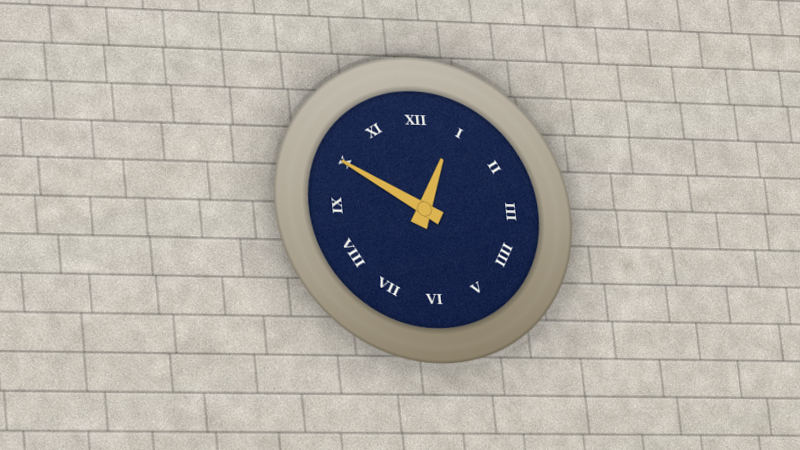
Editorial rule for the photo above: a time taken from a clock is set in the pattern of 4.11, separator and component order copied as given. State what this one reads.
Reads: 12.50
